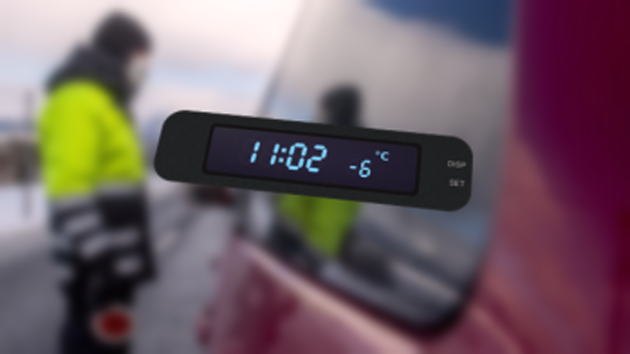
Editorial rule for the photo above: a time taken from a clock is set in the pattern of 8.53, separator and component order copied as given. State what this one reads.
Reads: 11.02
